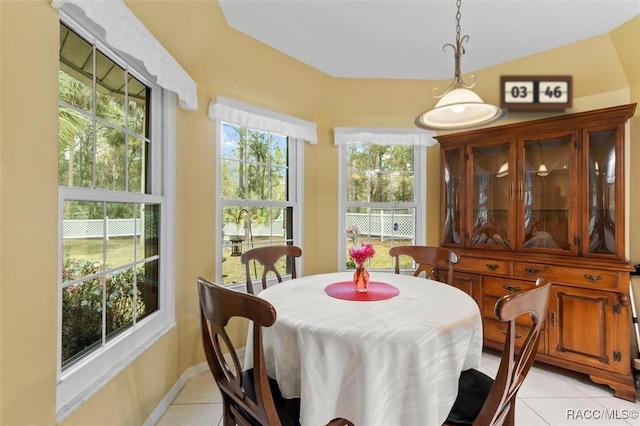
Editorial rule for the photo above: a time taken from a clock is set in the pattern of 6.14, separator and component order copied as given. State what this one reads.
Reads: 3.46
